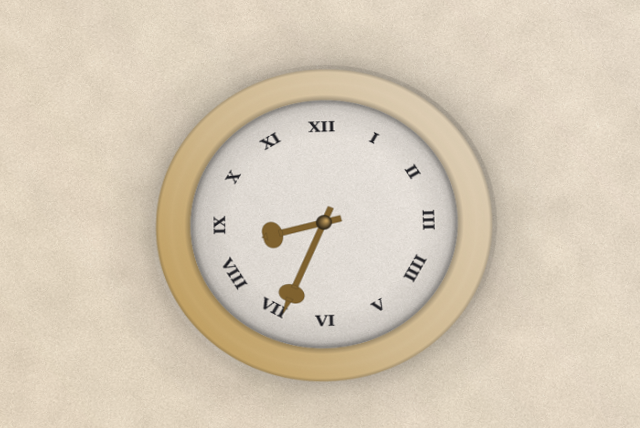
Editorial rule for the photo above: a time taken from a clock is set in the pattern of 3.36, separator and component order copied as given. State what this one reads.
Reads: 8.34
